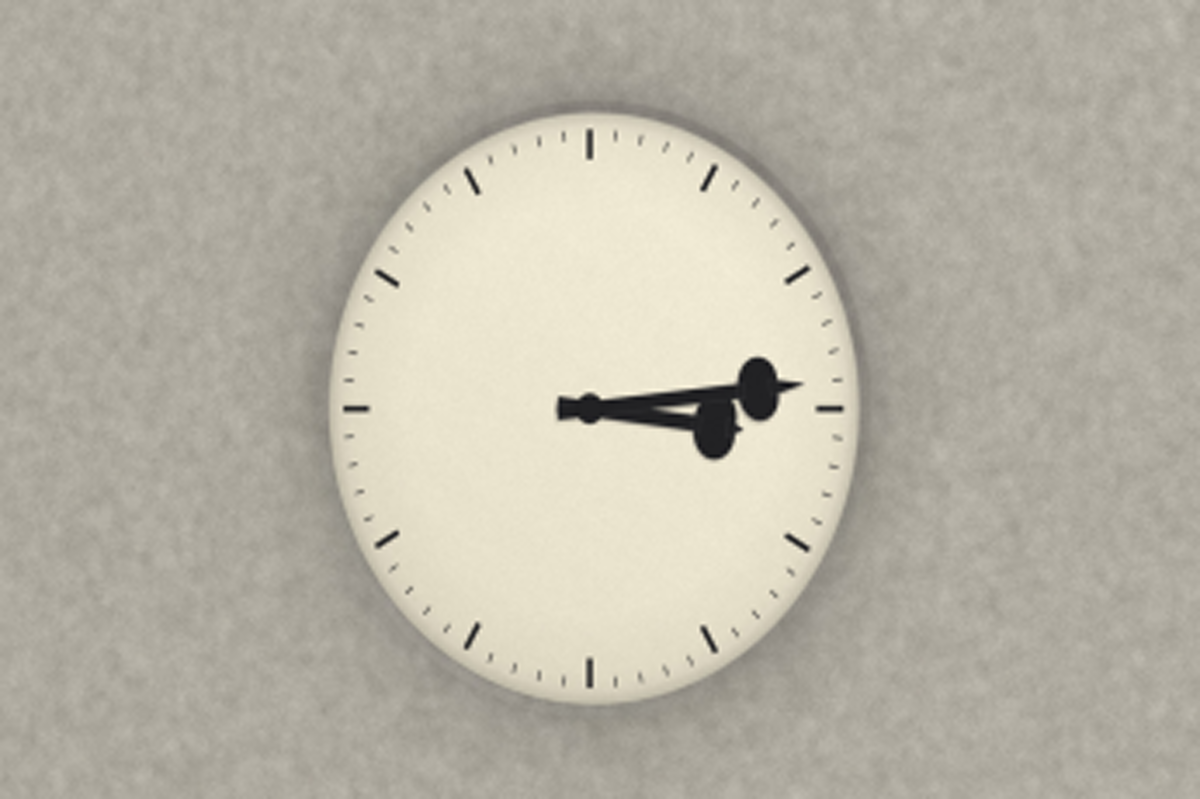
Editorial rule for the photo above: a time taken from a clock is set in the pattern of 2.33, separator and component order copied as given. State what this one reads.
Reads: 3.14
